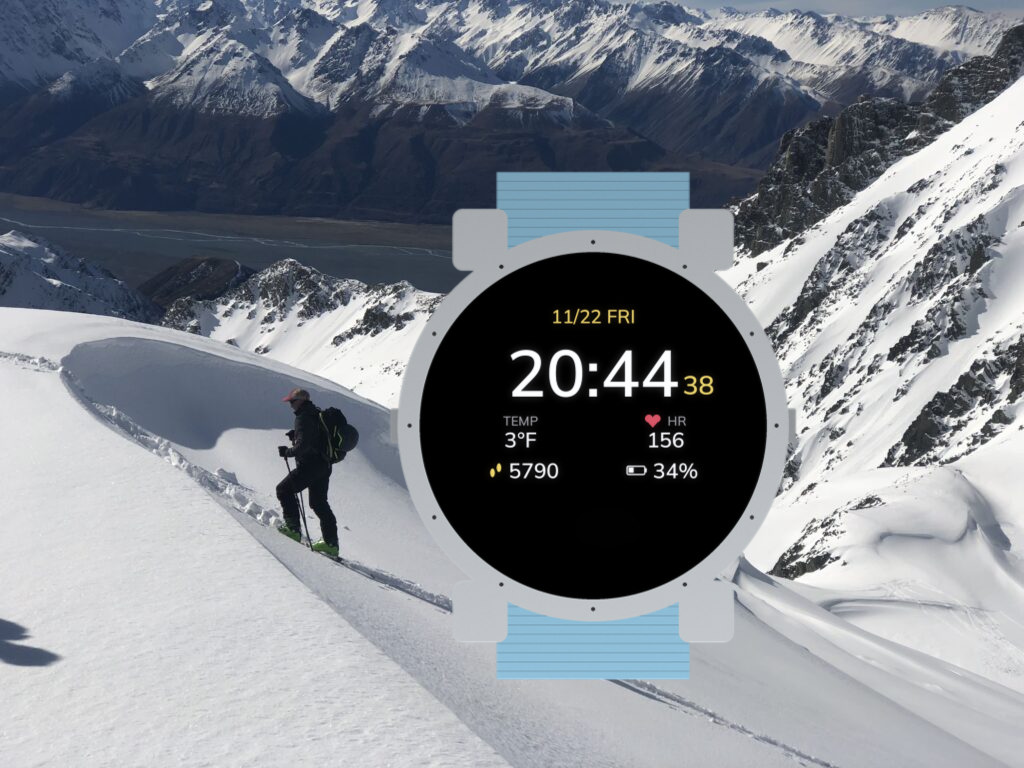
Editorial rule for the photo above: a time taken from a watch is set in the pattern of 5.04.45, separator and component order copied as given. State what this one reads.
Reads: 20.44.38
